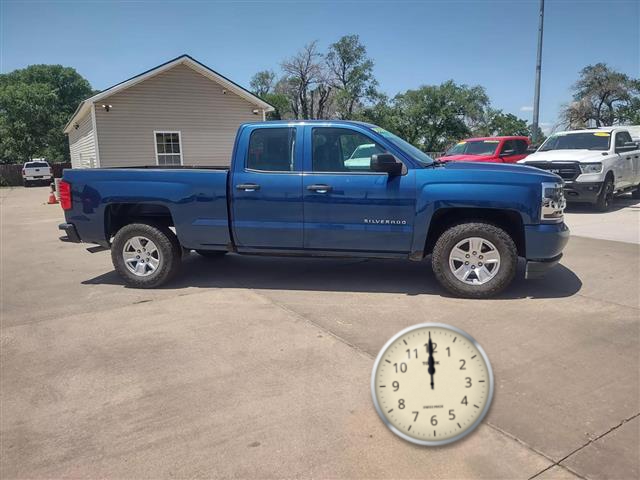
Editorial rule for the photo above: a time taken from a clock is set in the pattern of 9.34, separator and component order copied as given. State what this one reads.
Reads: 12.00
